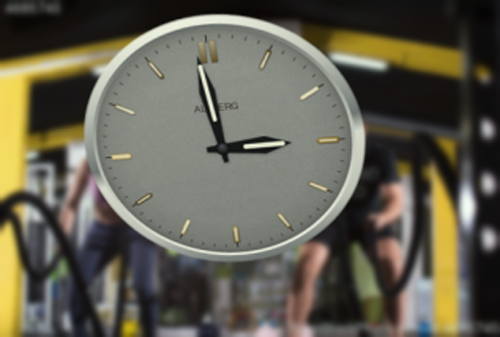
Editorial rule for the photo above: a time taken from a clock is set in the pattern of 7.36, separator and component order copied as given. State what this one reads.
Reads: 2.59
